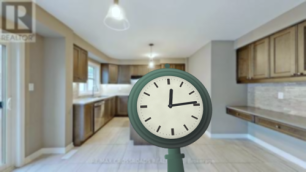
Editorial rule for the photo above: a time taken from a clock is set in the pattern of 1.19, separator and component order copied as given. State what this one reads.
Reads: 12.14
